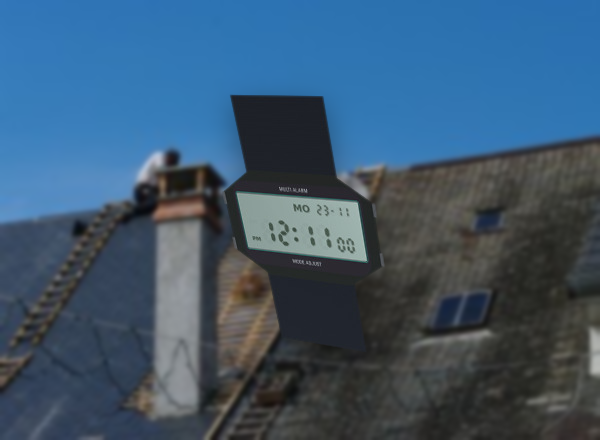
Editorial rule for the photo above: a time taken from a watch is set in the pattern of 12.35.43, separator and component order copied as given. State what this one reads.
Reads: 12.11.00
